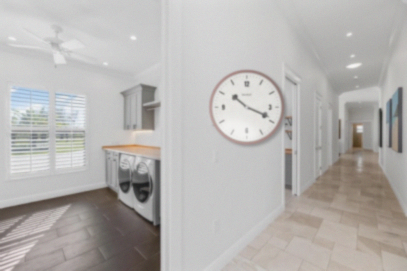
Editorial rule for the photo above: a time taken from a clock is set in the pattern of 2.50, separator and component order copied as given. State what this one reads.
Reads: 10.19
